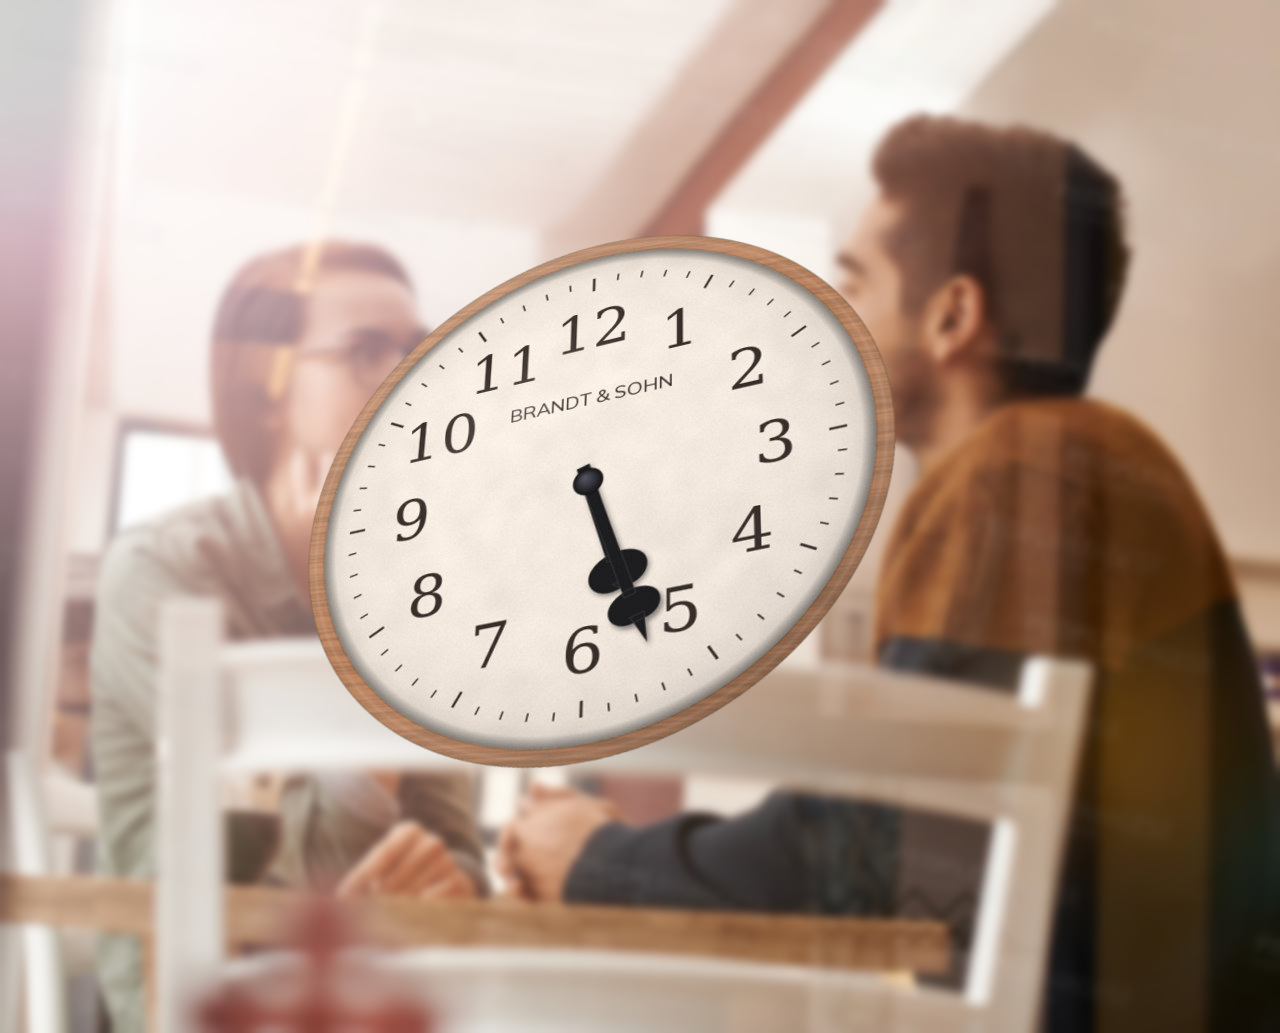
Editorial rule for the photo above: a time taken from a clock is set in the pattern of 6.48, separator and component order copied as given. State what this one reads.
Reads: 5.27
